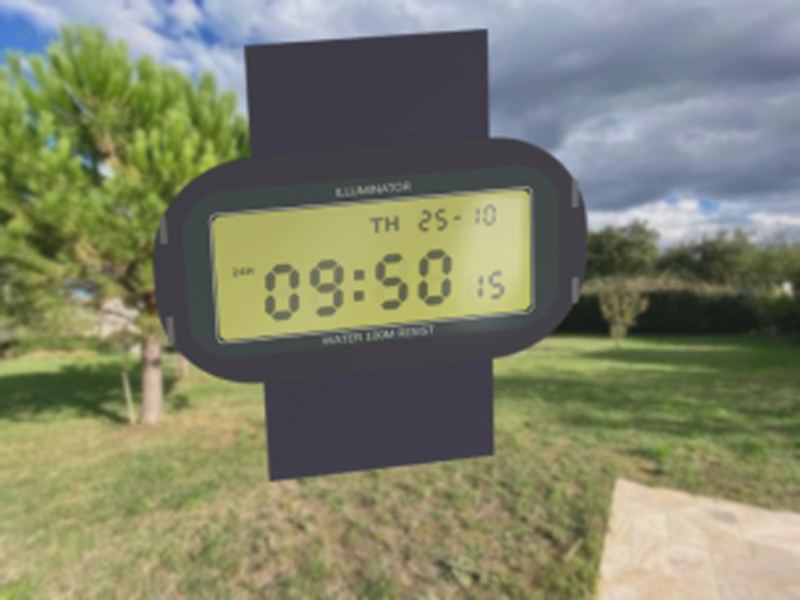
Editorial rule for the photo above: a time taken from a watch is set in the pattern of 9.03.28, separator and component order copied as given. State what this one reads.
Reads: 9.50.15
